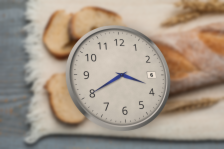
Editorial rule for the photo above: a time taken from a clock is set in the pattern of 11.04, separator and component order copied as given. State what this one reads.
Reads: 3.40
